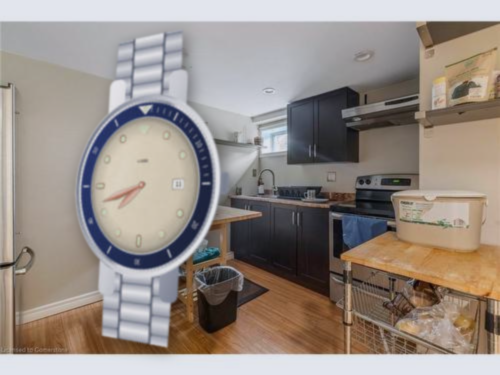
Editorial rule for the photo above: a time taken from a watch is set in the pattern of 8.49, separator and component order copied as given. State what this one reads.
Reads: 7.42
